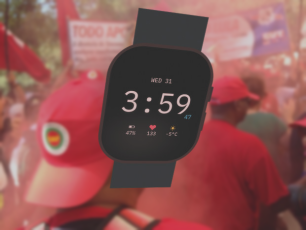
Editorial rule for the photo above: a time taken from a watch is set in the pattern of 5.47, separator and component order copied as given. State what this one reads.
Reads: 3.59
